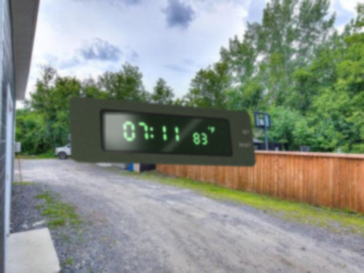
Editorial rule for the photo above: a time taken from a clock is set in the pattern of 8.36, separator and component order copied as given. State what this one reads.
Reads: 7.11
